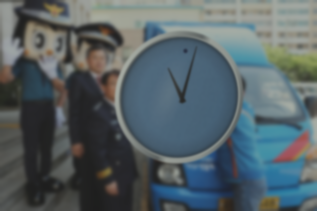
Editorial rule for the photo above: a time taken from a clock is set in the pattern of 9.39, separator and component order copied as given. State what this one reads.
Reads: 11.02
